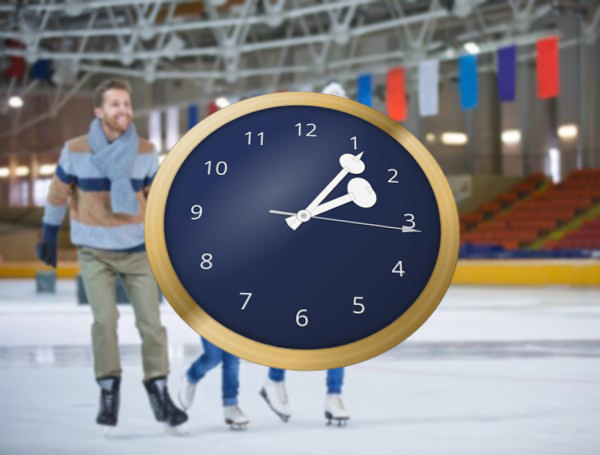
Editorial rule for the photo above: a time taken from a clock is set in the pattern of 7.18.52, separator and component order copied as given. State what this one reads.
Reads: 2.06.16
